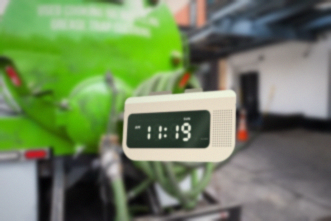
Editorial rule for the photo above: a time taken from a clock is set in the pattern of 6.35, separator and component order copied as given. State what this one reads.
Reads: 11.19
